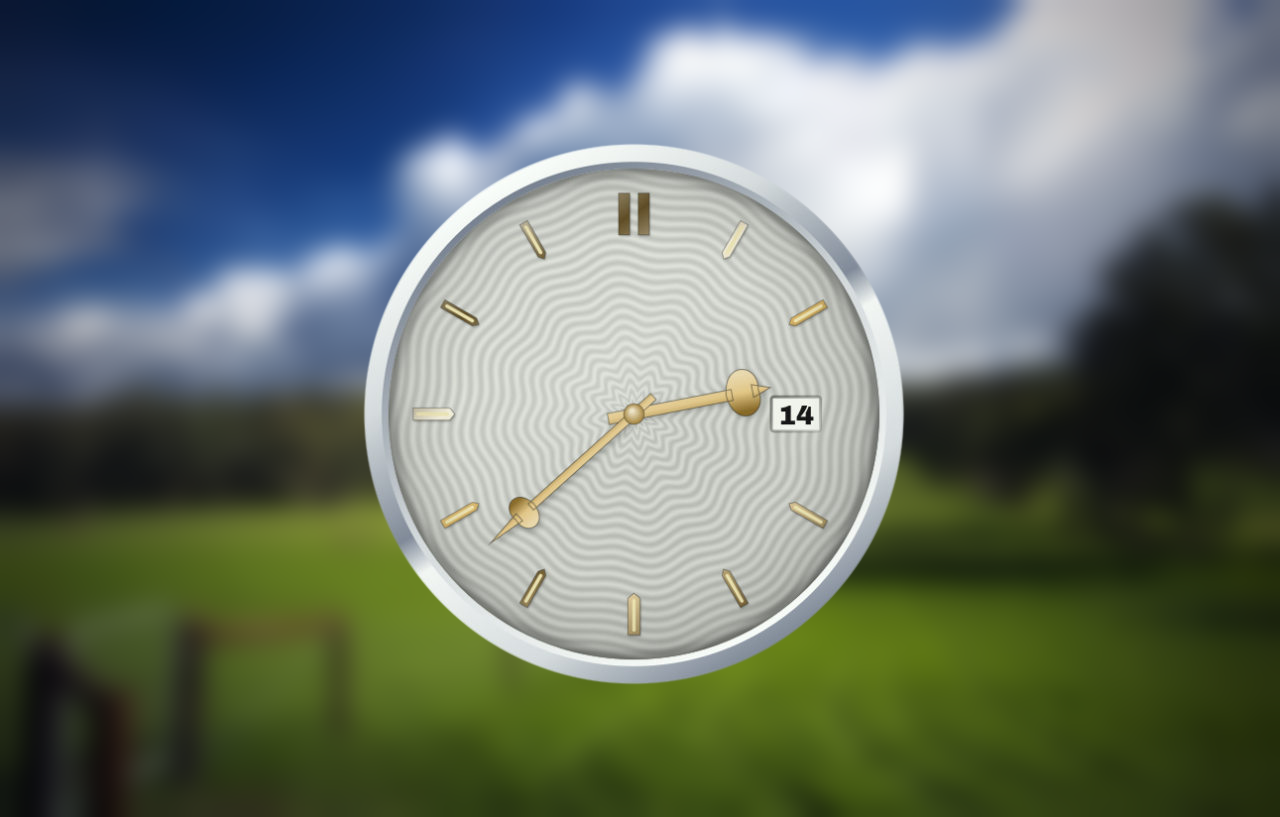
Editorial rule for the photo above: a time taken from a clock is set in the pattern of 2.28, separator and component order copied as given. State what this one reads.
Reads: 2.38
